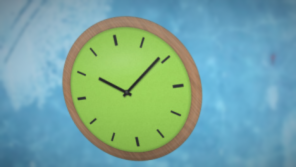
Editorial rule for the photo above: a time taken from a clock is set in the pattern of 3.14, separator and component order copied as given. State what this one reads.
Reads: 10.09
